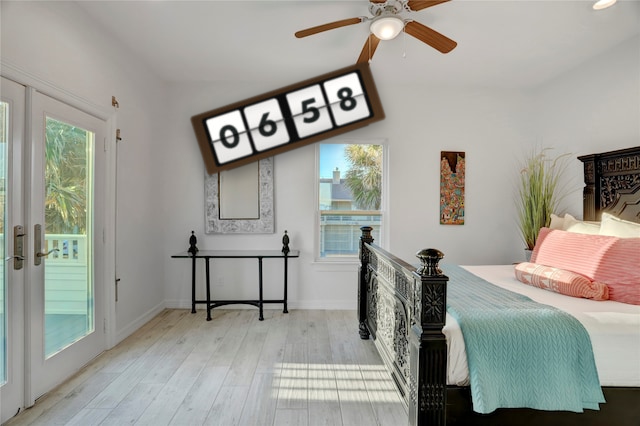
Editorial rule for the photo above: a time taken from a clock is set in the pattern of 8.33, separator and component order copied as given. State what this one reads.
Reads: 6.58
